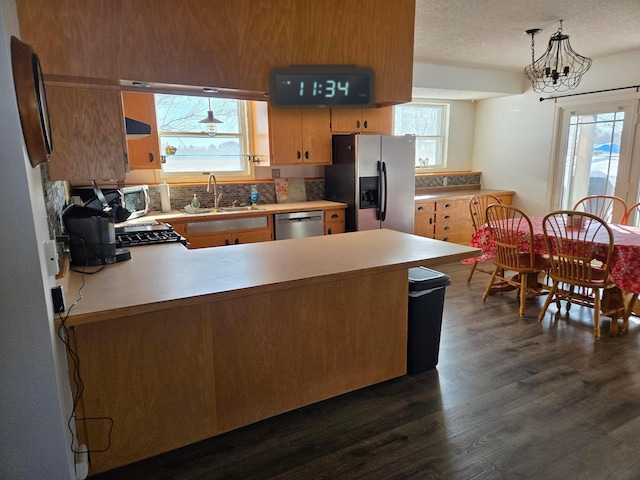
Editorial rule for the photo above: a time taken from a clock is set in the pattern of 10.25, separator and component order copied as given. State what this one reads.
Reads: 11.34
